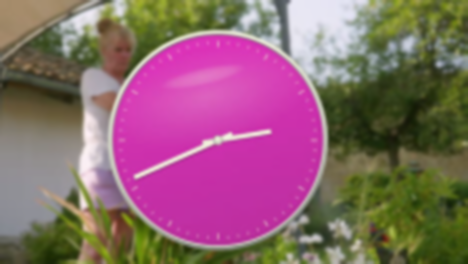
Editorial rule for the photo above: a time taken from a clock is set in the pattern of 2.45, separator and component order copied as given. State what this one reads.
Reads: 2.41
